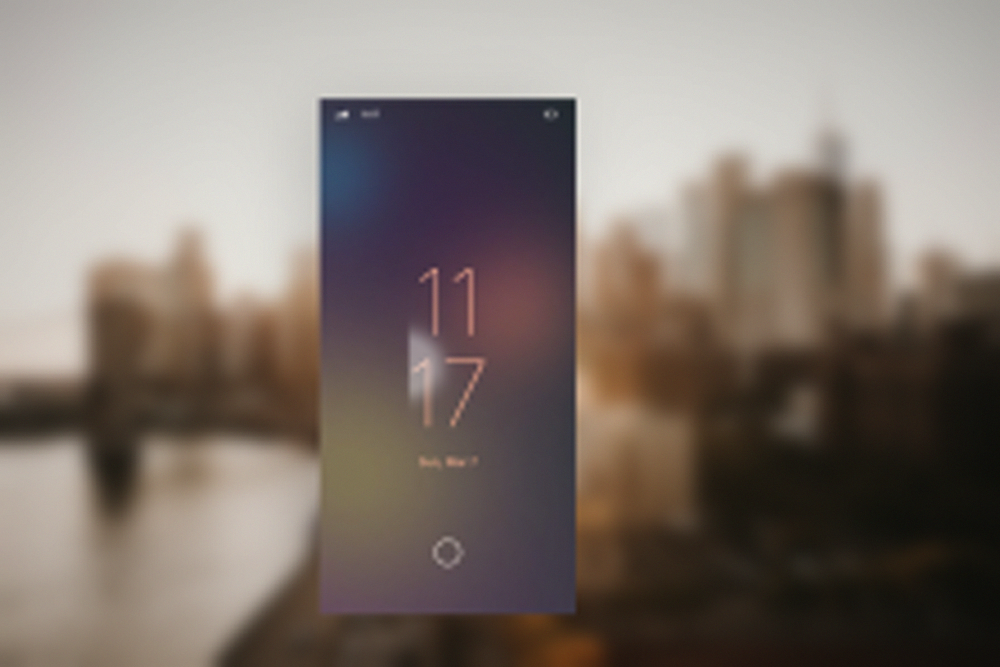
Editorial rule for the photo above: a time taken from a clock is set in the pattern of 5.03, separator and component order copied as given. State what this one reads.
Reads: 11.17
